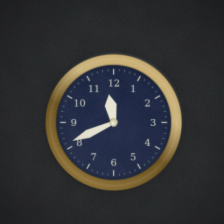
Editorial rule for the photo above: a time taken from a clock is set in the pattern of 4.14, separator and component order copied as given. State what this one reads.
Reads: 11.41
